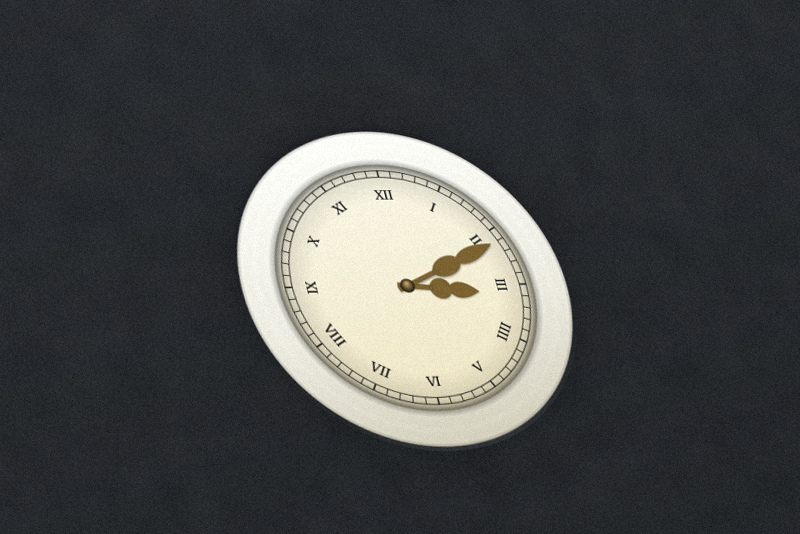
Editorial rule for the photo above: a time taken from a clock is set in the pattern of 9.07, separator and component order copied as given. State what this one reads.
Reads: 3.11
